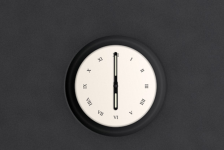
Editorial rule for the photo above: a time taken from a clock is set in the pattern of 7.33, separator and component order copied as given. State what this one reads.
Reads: 6.00
